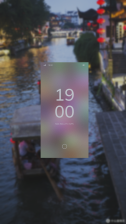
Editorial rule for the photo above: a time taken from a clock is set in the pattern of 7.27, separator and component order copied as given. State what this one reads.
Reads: 19.00
